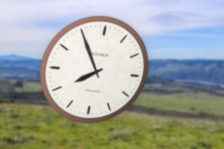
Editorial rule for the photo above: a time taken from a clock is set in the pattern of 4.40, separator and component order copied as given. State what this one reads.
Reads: 7.55
